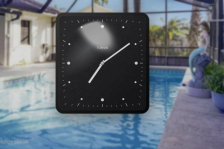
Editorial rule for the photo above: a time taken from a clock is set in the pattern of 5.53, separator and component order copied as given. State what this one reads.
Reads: 7.09
